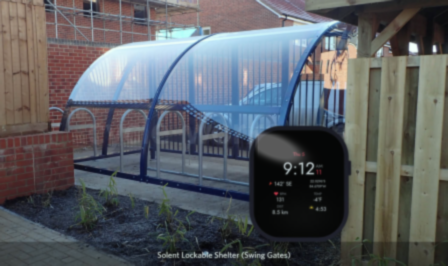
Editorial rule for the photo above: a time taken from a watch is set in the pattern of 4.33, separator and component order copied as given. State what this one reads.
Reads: 9.12
